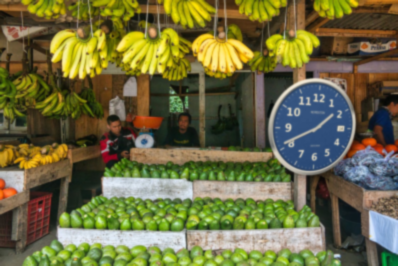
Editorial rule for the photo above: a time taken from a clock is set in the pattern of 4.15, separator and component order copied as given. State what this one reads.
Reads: 1.41
